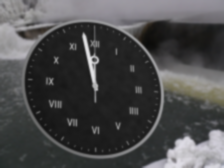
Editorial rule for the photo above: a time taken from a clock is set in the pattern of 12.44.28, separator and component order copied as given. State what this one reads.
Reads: 11.58.00
